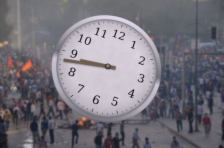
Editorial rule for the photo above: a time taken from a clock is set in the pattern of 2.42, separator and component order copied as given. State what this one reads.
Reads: 8.43
